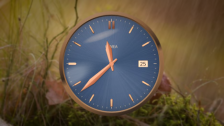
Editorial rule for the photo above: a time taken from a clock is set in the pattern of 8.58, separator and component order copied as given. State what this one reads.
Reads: 11.38
